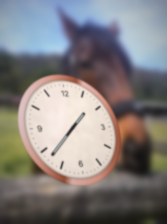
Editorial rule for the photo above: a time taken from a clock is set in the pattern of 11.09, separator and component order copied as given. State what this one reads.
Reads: 1.38
